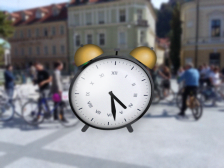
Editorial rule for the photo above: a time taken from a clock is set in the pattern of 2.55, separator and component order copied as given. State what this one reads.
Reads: 4.28
